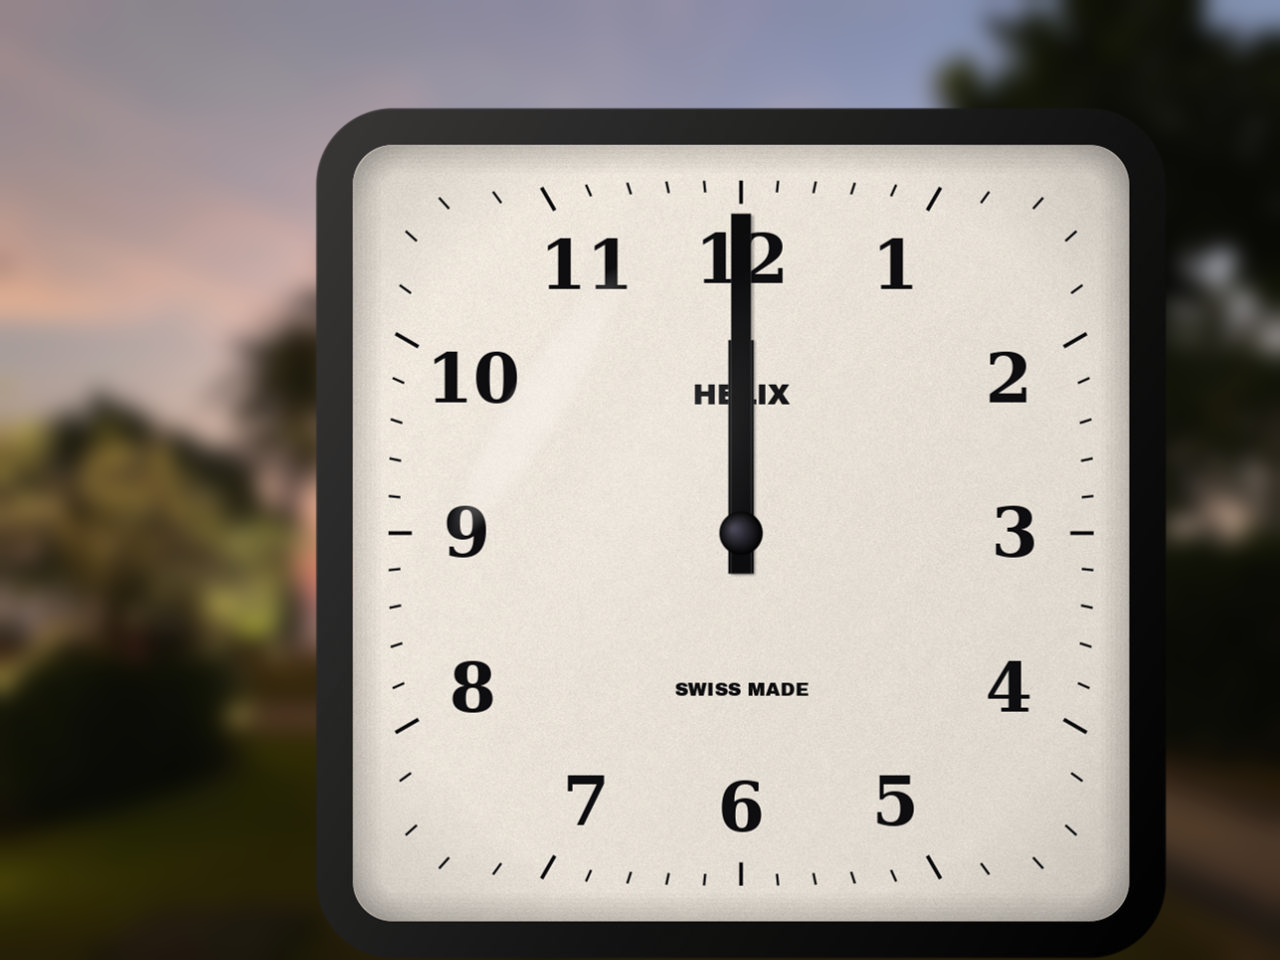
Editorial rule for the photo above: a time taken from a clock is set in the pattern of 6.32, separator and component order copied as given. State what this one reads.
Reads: 12.00
